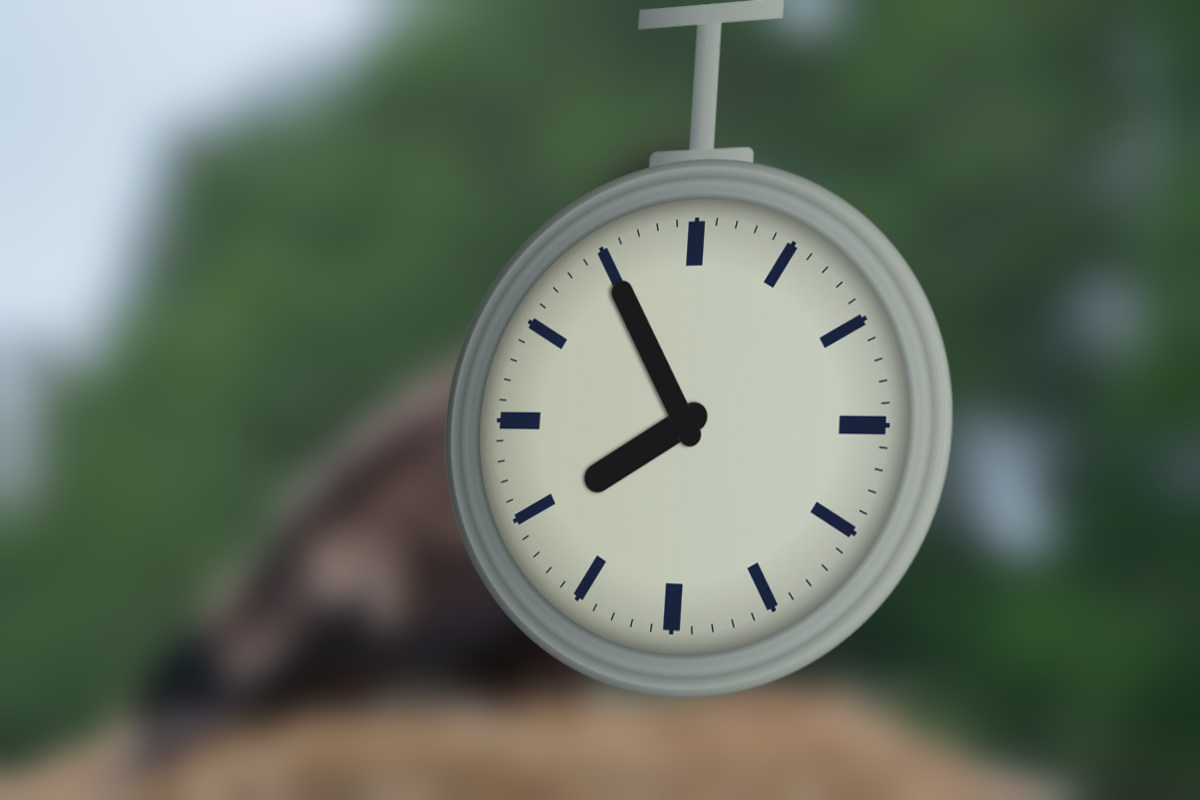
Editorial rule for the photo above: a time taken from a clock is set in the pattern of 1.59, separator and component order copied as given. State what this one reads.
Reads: 7.55
